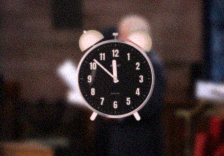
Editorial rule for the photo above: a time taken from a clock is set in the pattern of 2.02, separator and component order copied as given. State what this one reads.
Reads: 11.52
